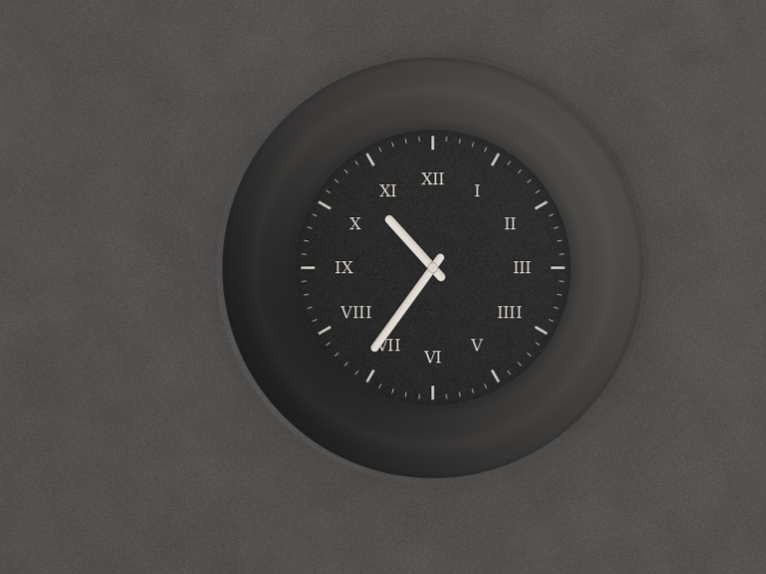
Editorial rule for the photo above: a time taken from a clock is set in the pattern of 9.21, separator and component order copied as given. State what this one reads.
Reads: 10.36
